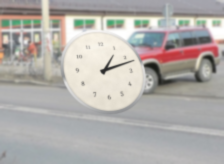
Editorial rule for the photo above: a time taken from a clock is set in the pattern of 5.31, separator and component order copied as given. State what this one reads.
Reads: 1.12
